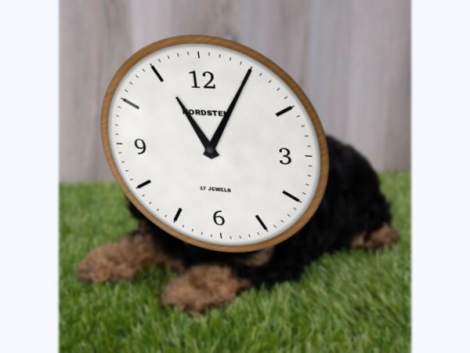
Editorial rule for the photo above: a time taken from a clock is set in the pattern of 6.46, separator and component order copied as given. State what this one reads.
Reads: 11.05
